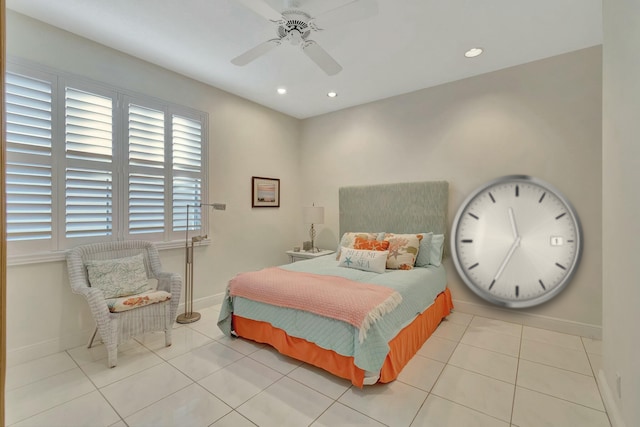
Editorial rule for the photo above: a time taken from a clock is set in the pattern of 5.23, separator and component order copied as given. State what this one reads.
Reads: 11.35
